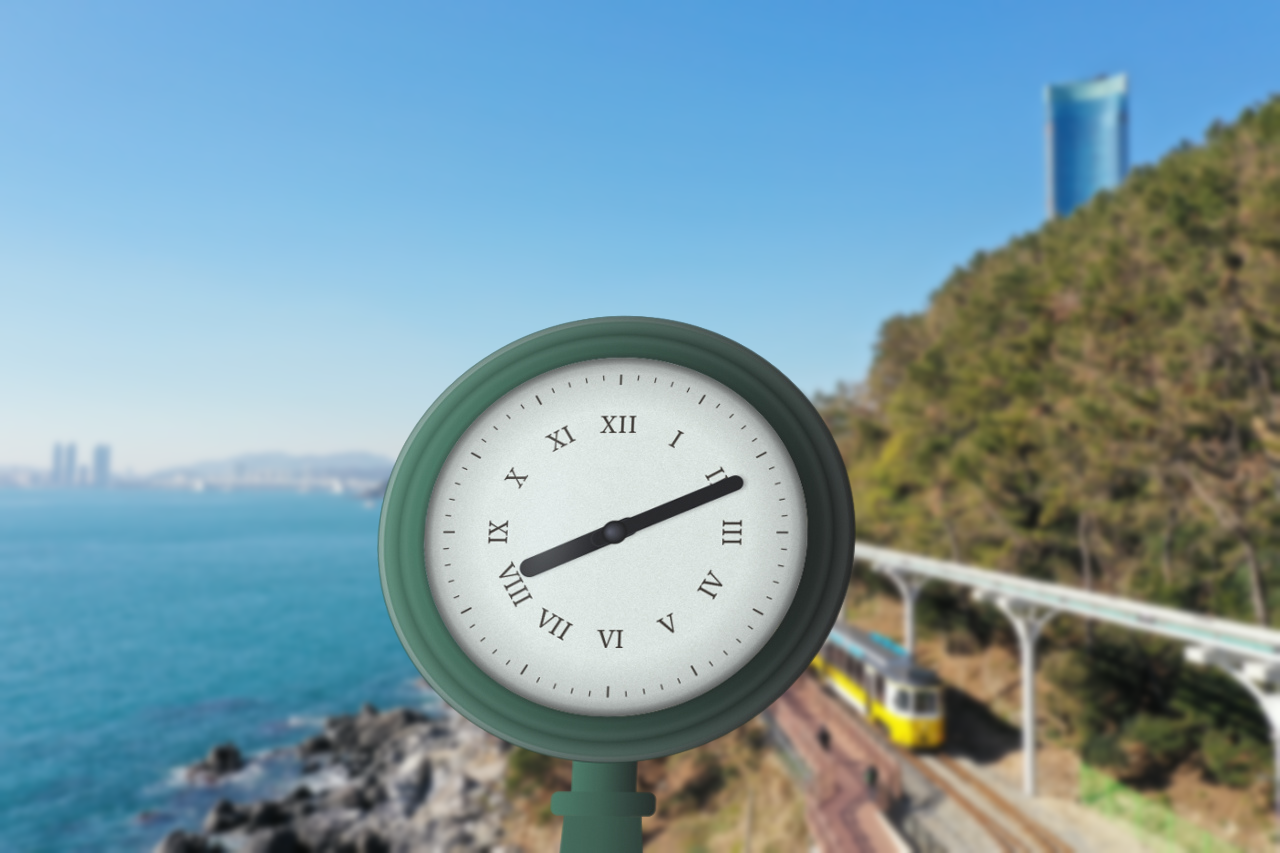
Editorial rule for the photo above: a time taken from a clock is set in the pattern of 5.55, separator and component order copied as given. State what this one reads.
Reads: 8.11
